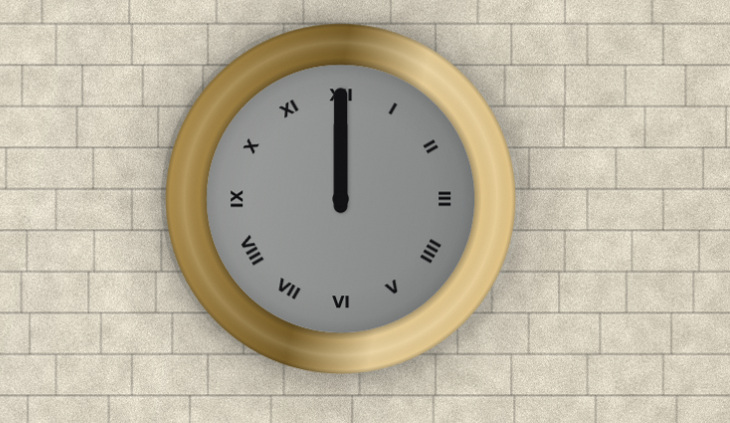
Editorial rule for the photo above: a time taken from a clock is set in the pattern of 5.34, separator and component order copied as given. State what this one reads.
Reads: 12.00
